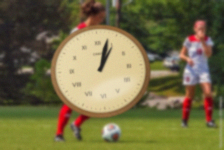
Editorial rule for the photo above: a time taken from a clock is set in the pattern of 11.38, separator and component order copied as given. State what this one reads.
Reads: 1.03
